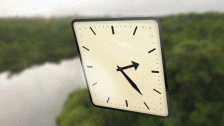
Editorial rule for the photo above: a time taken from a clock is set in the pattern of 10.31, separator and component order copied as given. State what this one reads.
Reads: 2.24
